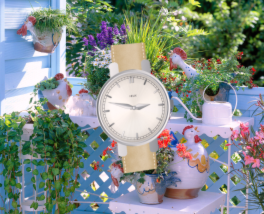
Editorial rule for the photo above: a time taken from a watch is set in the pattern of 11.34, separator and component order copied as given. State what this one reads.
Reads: 2.48
